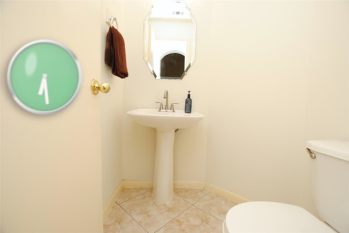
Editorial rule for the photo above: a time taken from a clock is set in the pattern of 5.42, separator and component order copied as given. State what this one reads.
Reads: 6.29
